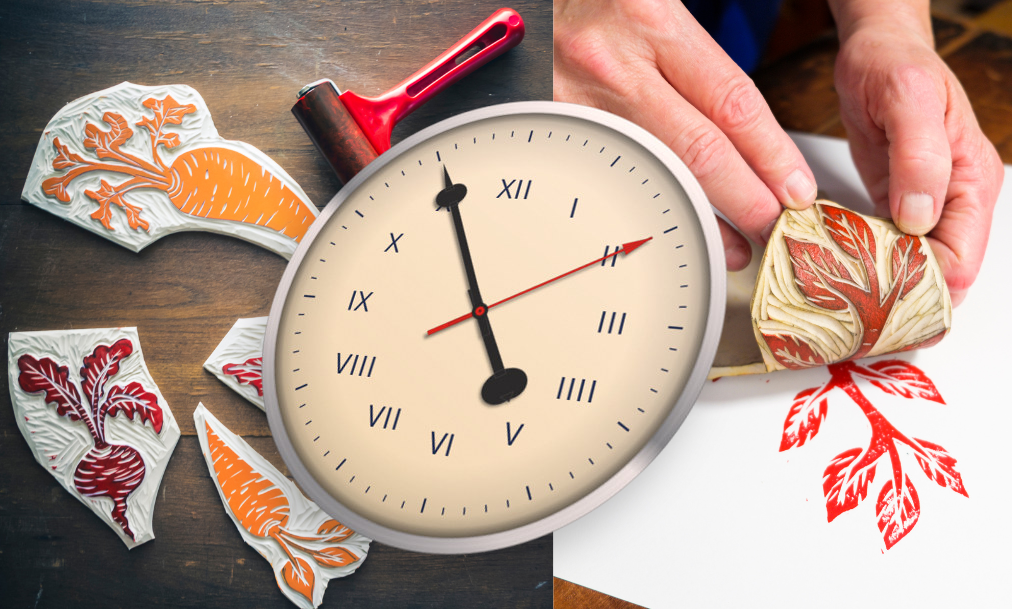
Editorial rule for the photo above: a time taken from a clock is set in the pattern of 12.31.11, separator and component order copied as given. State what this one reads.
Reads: 4.55.10
